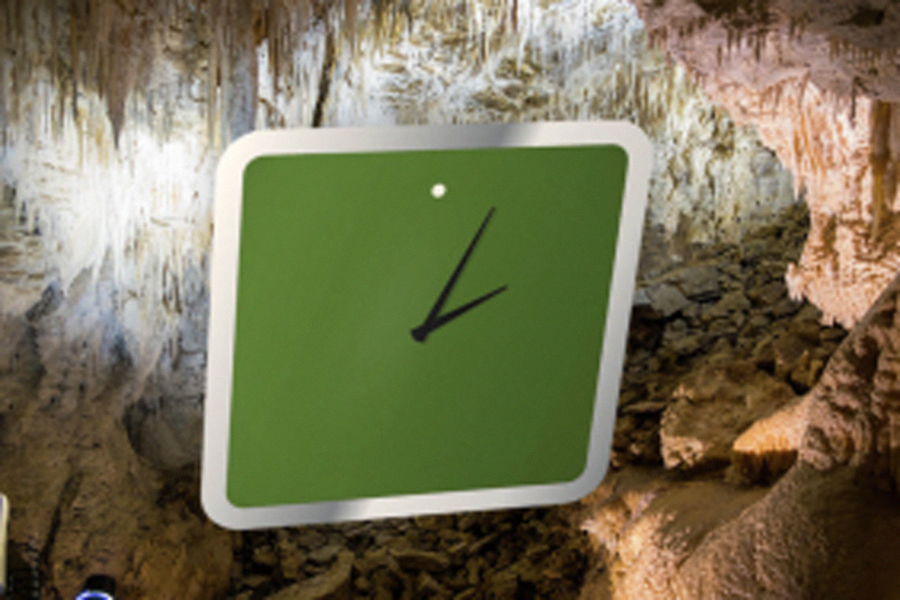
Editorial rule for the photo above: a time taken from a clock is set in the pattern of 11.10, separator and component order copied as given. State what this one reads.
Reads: 2.04
